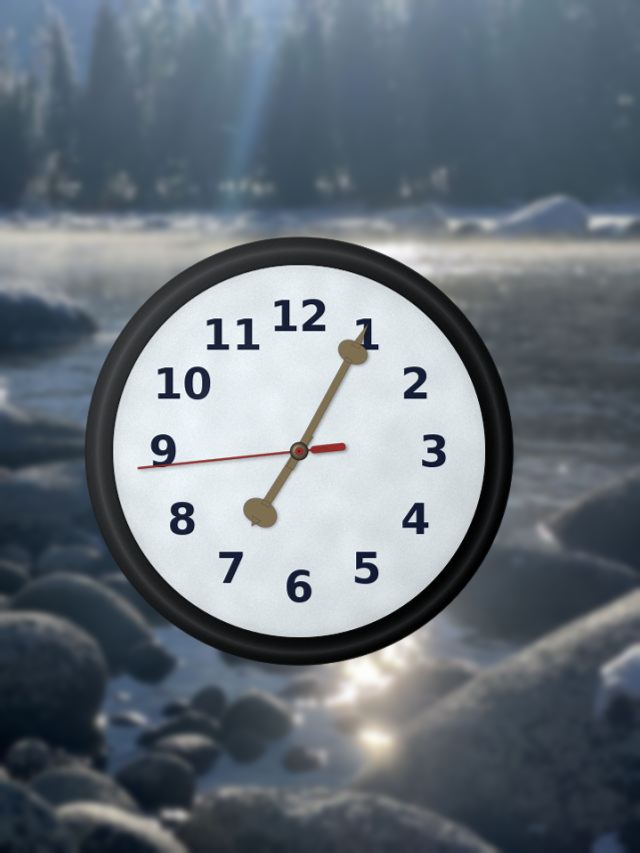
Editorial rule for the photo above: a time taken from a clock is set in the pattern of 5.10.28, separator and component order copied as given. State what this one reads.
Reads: 7.04.44
